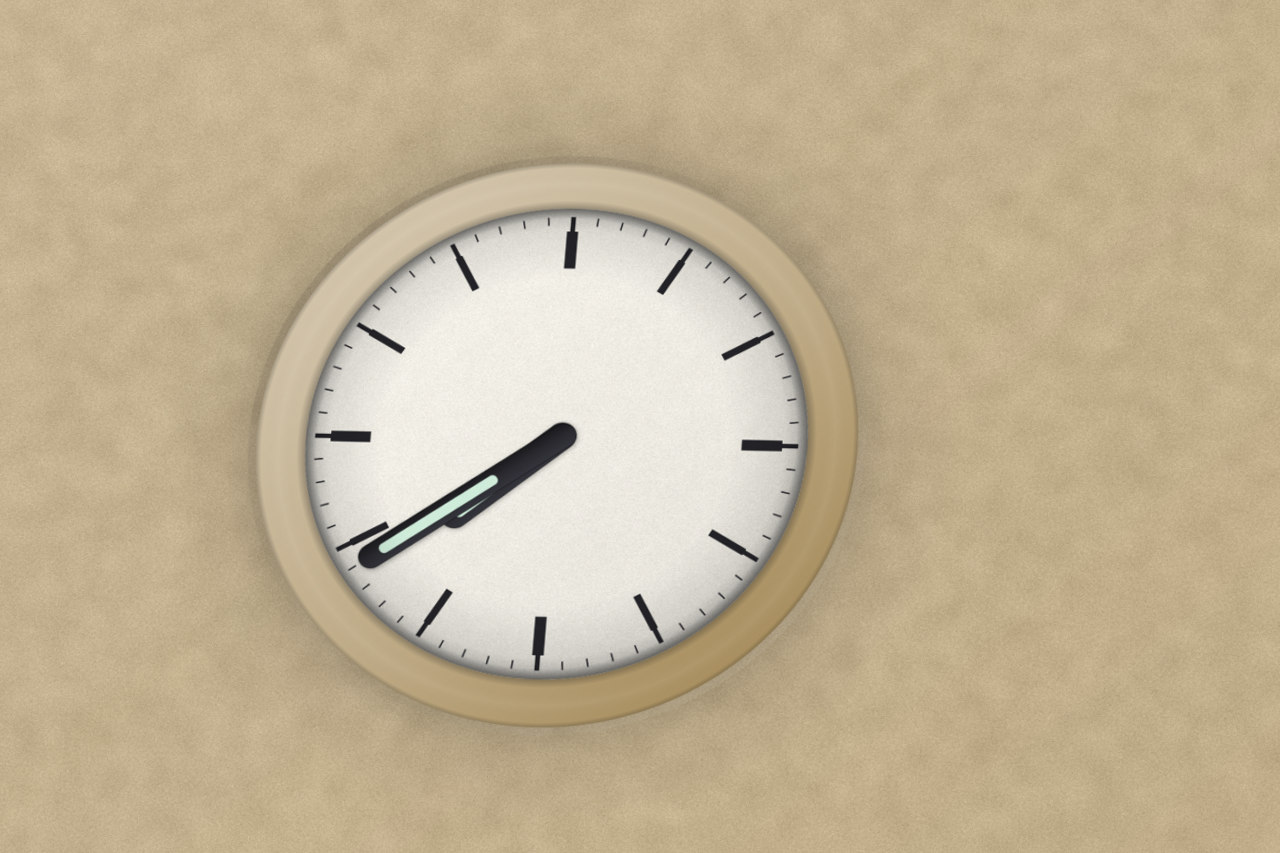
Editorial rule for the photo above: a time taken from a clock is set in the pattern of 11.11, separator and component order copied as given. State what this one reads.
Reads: 7.39
